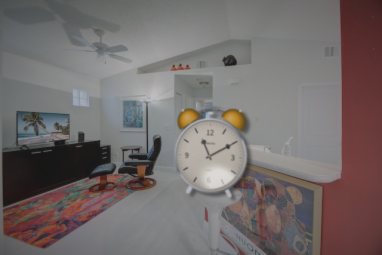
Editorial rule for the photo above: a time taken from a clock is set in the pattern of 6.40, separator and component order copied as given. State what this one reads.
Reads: 11.10
